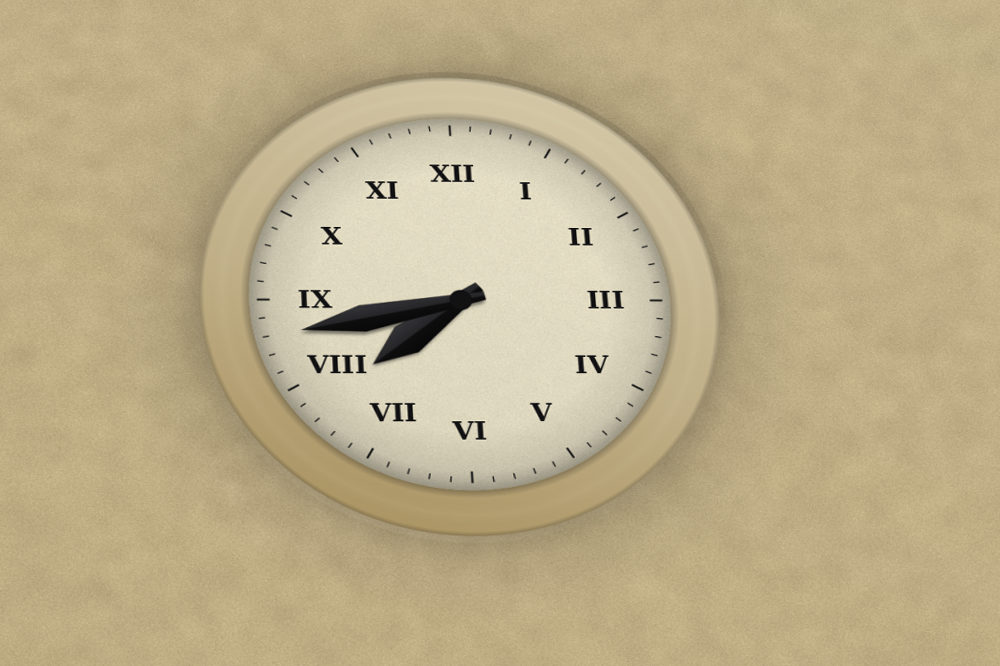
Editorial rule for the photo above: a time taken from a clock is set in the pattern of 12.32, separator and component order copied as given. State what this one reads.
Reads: 7.43
